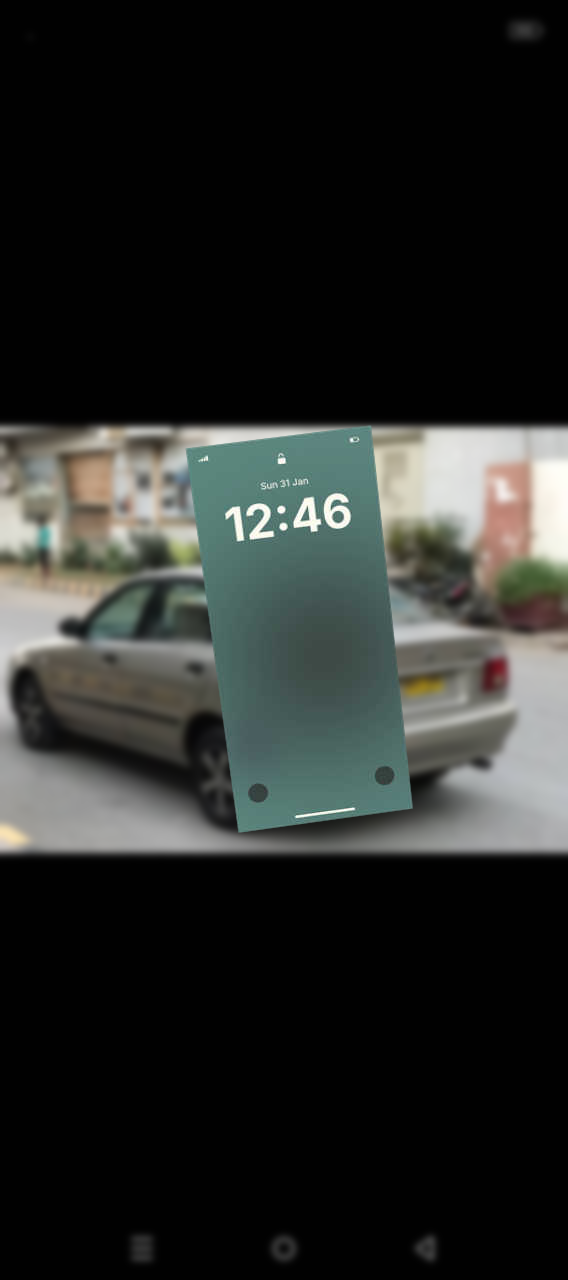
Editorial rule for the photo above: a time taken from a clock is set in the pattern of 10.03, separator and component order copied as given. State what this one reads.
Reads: 12.46
